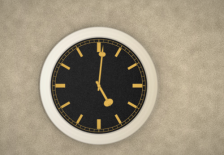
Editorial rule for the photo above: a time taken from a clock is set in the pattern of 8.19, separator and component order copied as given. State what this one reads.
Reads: 5.01
